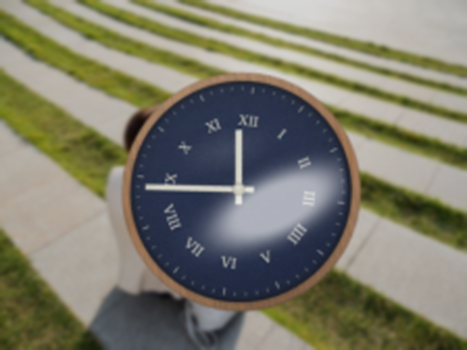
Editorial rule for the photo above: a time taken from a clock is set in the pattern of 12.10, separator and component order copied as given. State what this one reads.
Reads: 11.44
